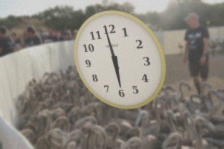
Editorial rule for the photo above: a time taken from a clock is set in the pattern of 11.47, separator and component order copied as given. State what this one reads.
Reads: 5.59
